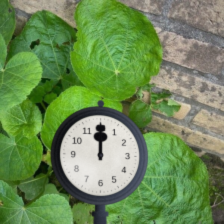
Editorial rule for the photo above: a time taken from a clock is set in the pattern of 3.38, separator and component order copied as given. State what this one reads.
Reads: 12.00
